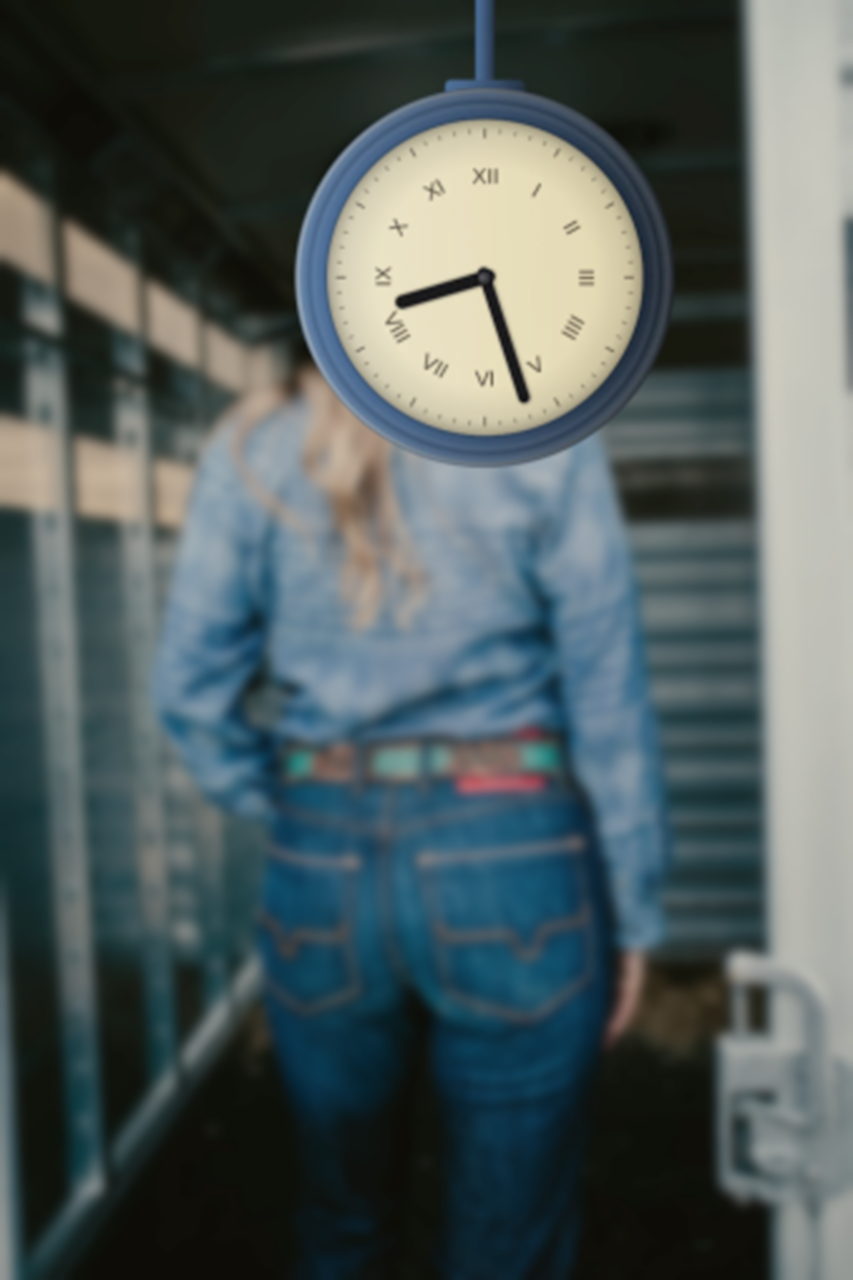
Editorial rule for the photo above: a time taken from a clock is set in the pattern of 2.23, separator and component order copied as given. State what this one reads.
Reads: 8.27
